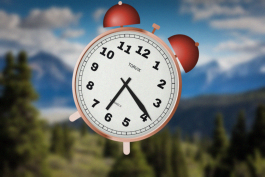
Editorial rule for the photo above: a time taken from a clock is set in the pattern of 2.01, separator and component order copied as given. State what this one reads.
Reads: 6.19
